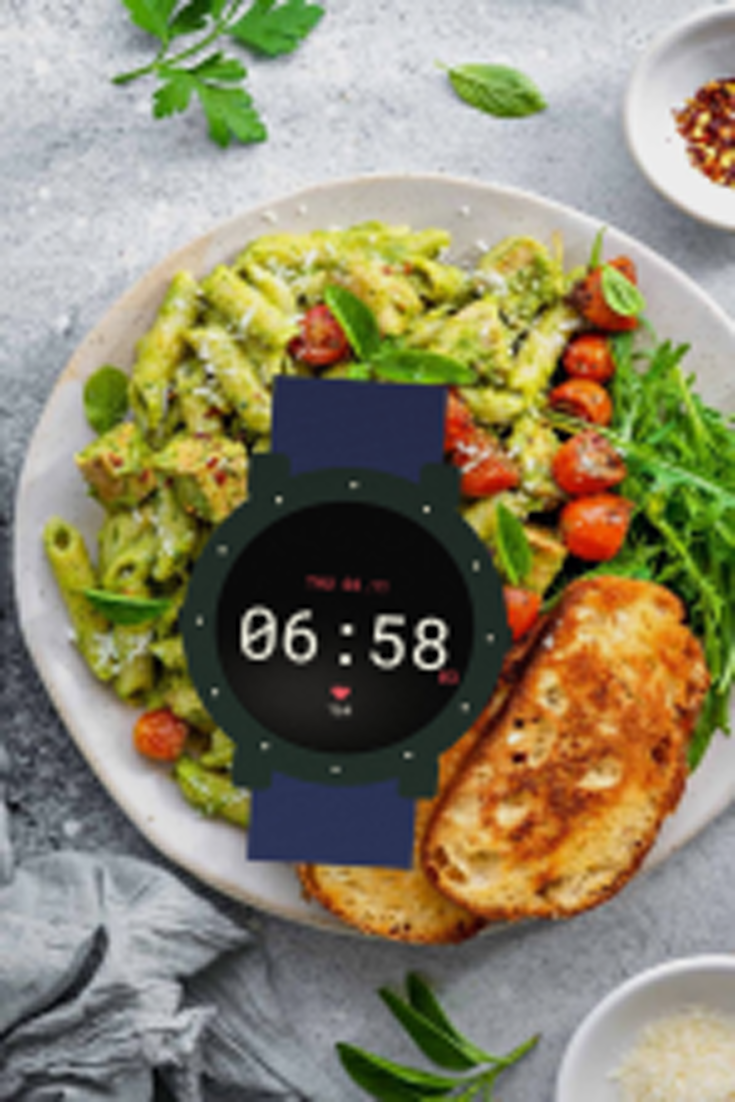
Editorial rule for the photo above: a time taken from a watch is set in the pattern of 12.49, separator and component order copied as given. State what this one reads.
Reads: 6.58
